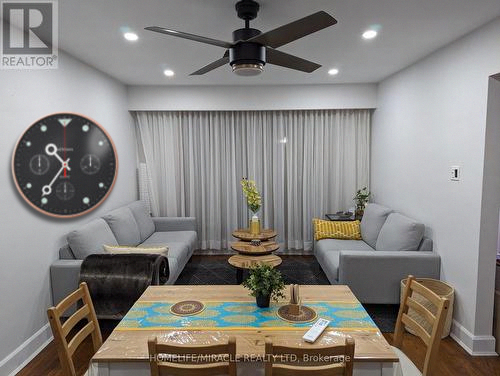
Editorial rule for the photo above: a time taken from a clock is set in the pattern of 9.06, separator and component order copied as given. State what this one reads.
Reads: 10.36
